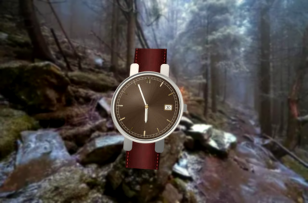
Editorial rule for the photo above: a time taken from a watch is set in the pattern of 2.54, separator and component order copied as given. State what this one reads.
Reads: 5.56
